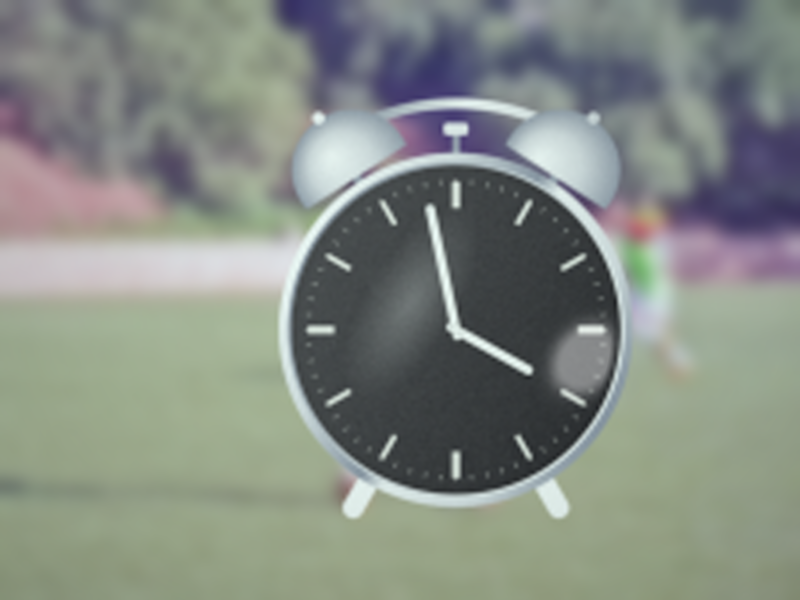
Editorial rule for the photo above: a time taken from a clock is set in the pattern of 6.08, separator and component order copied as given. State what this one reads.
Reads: 3.58
